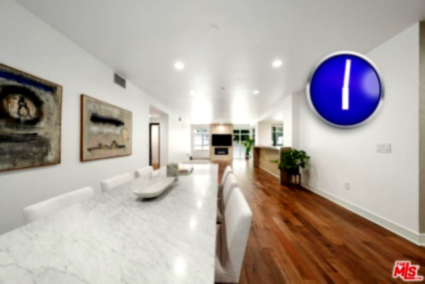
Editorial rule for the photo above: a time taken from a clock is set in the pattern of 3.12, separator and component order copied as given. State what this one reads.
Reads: 6.01
